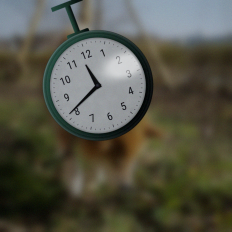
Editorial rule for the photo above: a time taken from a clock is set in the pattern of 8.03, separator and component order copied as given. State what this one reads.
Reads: 11.41
